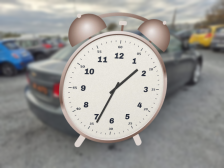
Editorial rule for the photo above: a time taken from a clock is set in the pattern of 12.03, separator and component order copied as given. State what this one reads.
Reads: 1.34
